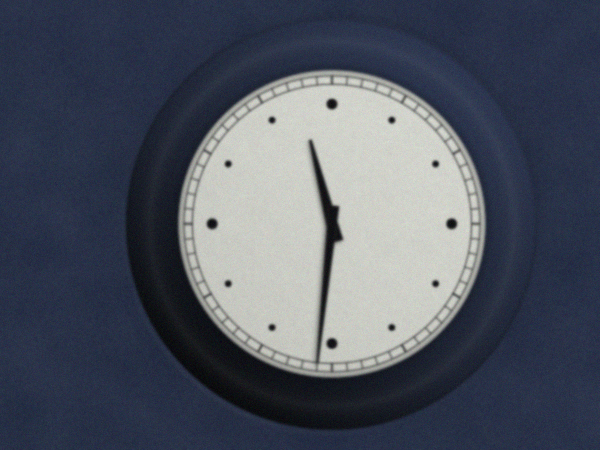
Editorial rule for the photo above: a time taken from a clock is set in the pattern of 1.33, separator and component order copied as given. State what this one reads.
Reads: 11.31
